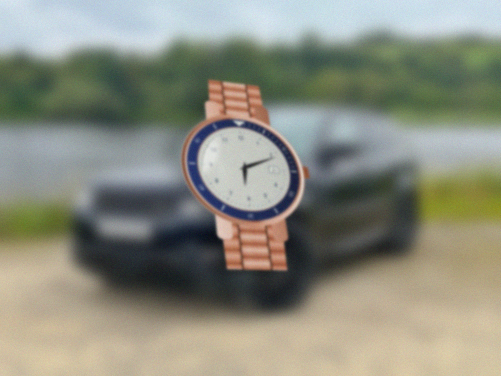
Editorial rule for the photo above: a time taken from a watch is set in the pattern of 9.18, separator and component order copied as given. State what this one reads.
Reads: 6.11
